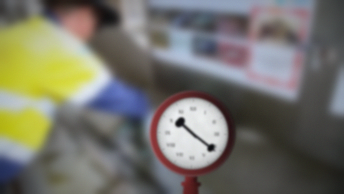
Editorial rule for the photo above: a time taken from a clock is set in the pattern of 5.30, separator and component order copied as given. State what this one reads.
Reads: 10.21
